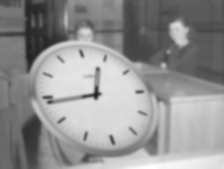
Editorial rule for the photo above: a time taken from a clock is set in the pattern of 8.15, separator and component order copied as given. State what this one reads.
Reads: 12.44
